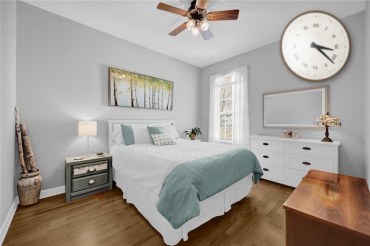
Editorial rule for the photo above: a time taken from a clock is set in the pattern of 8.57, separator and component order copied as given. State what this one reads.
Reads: 3.22
